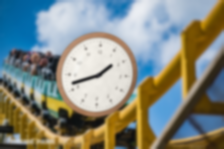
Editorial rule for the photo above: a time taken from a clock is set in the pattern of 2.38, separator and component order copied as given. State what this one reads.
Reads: 1.42
